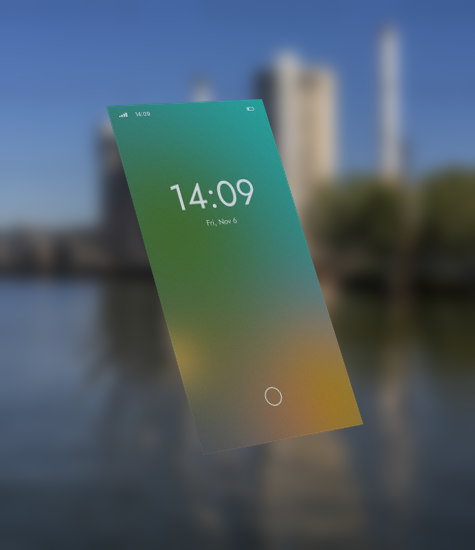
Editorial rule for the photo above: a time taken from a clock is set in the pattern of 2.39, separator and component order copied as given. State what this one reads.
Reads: 14.09
